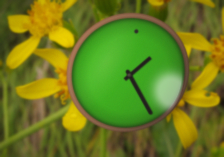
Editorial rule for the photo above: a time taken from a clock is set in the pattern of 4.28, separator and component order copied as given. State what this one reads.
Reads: 1.24
